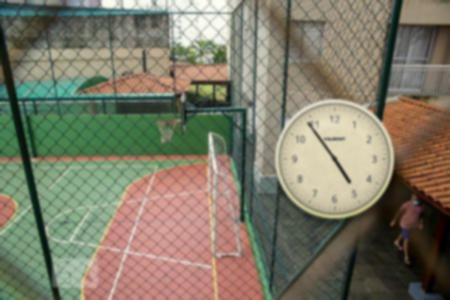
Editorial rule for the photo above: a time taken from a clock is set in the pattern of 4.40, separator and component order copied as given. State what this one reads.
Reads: 4.54
